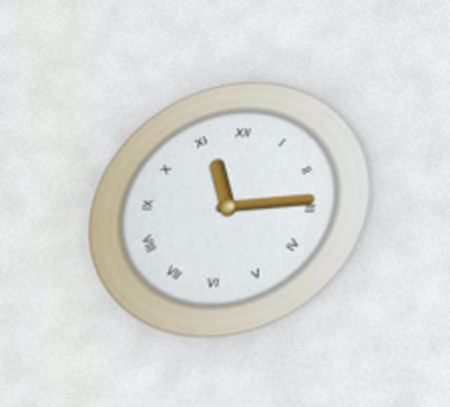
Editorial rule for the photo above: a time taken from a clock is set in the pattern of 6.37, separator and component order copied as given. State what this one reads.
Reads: 11.14
